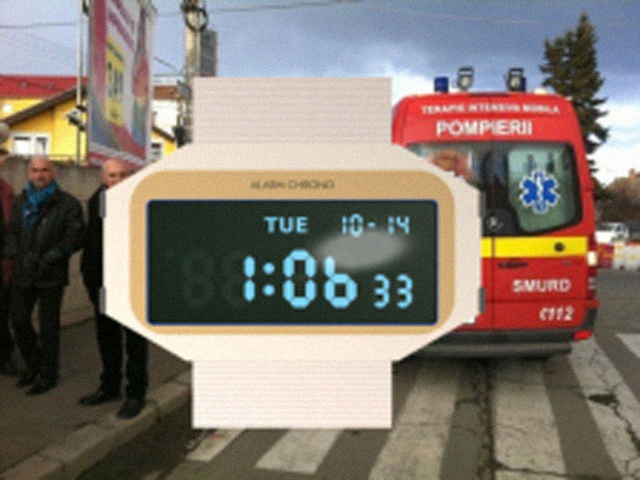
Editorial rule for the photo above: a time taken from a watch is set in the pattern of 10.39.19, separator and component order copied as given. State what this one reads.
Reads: 1.06.33
